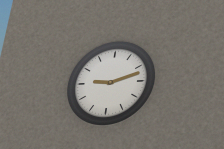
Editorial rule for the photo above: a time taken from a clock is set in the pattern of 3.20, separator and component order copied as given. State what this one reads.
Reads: 9.12
